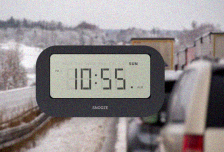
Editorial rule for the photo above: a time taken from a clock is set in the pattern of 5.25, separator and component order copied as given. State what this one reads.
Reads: 10.55
